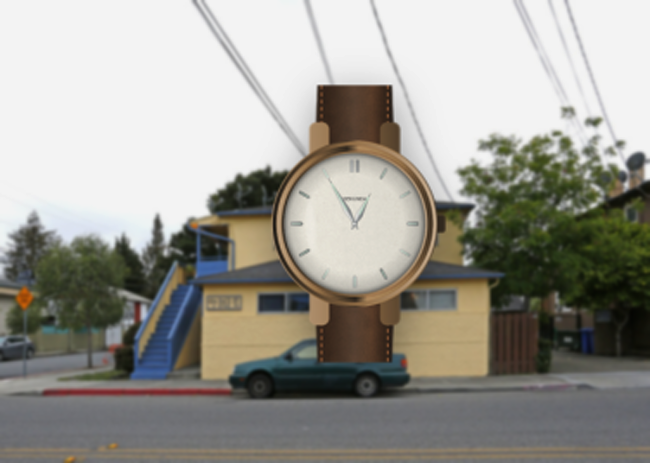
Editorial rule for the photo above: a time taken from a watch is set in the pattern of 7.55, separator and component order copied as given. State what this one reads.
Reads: 12.55
